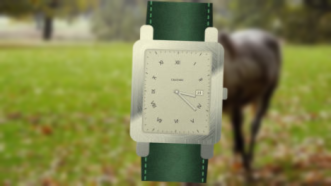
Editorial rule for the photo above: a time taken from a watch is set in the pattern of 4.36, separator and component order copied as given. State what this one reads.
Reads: 3.22
